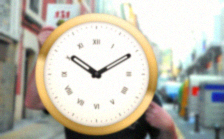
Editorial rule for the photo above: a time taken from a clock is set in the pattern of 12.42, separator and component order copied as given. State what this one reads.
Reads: 10.10
